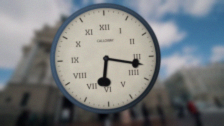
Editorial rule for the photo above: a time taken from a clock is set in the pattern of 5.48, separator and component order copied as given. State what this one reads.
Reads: 6.17
